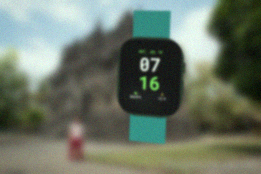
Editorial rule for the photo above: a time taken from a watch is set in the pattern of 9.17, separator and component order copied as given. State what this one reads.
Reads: 7.16
